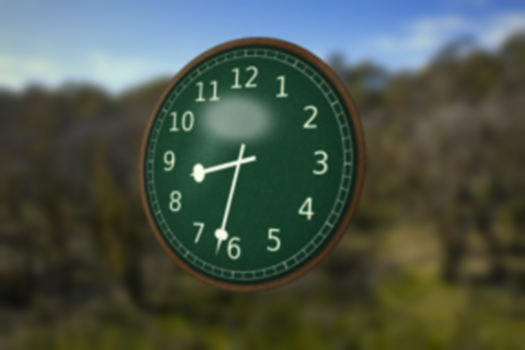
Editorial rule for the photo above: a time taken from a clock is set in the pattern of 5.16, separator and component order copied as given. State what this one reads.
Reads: 8.32
